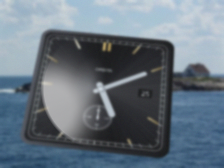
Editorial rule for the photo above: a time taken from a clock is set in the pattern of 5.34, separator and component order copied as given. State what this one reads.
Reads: 5.10
